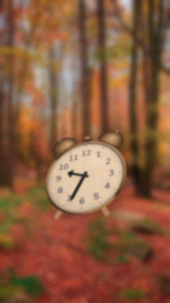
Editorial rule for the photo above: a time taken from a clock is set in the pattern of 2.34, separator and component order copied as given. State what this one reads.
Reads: 9.34
